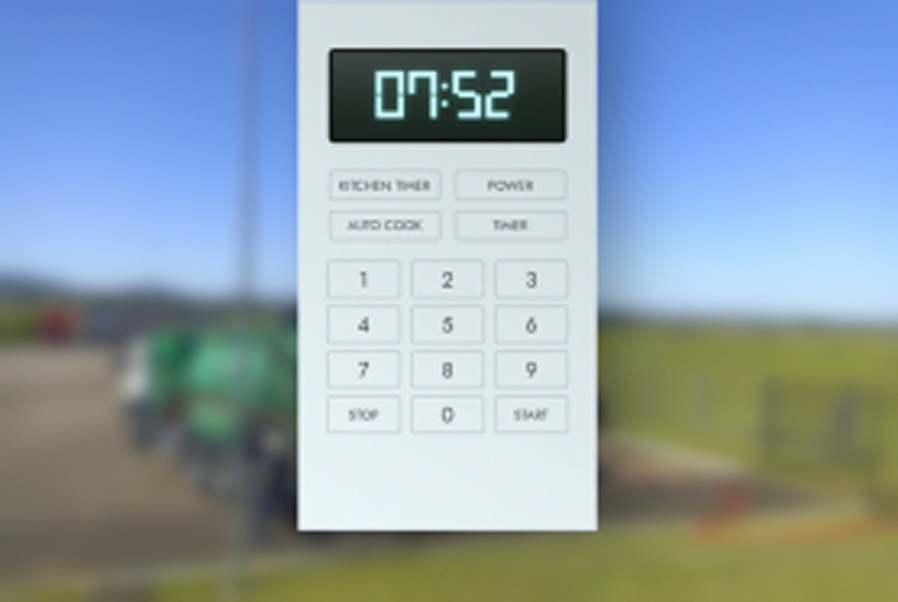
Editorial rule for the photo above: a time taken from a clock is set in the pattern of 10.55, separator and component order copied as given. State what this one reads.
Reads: 7.52
